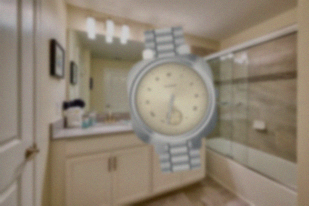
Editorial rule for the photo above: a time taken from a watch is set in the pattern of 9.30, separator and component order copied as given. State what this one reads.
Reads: 6.33
